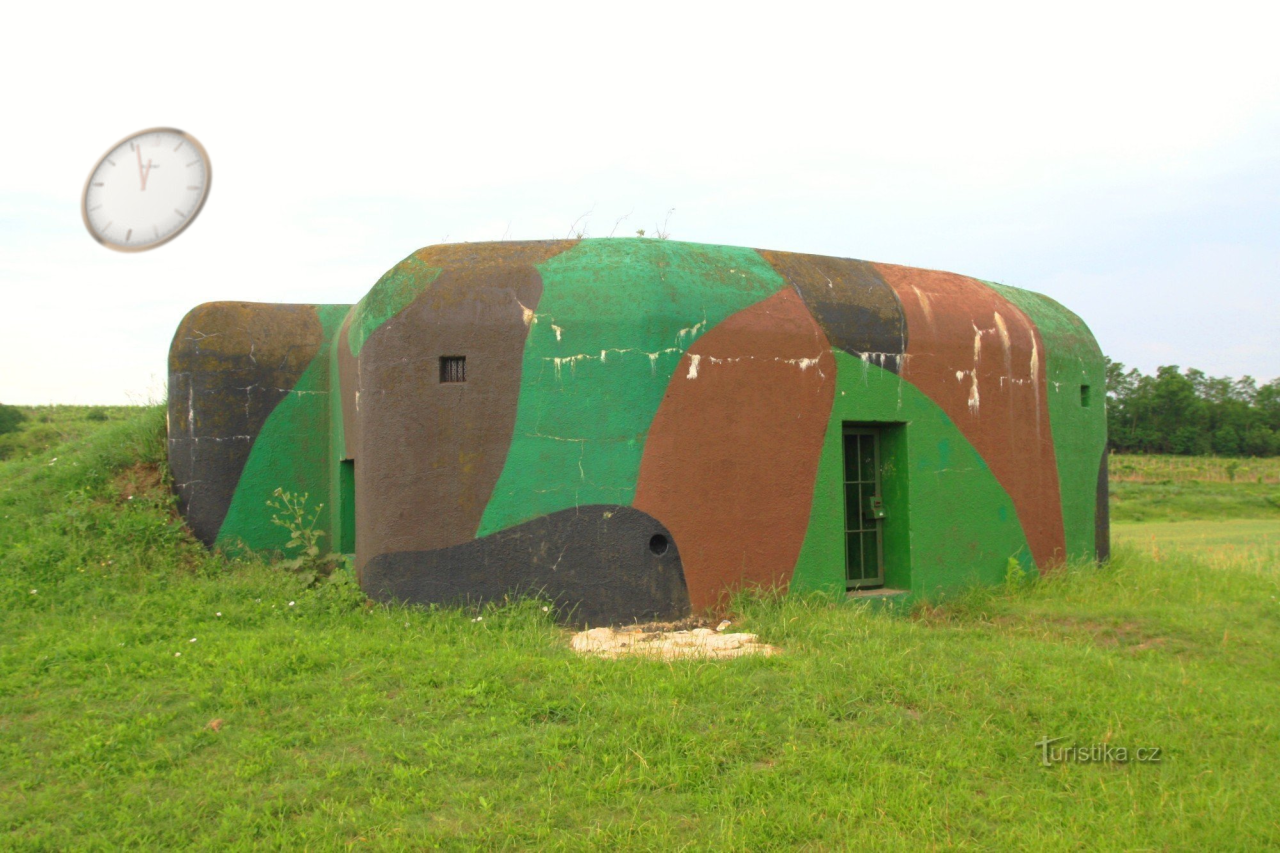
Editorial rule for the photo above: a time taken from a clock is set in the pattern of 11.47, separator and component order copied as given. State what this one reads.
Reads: 11.56
